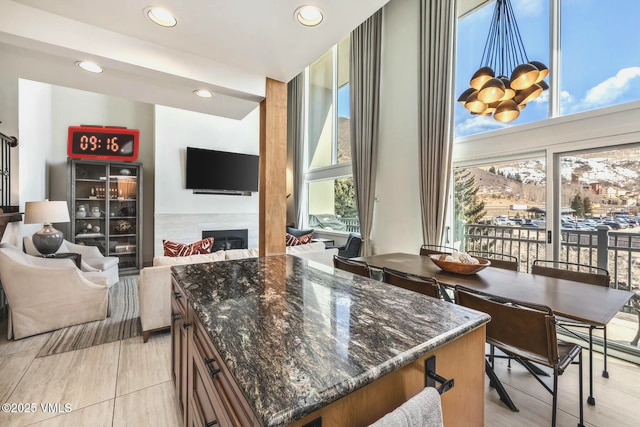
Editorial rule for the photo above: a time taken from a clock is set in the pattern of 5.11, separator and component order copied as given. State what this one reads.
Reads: 9.16
